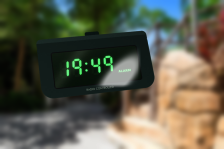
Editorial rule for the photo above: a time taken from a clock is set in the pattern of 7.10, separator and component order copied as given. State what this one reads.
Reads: 19.49
